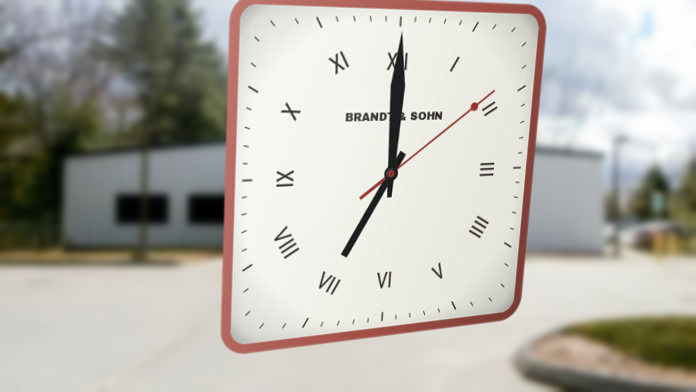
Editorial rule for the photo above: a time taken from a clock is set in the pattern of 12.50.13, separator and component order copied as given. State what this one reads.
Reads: 7.00.09
